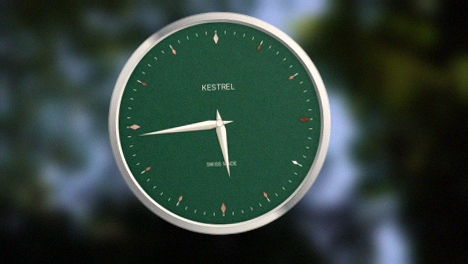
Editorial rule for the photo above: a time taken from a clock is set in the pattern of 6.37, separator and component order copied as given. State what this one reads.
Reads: 5.44
